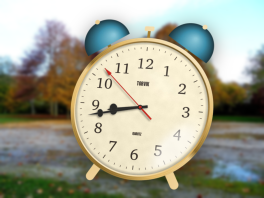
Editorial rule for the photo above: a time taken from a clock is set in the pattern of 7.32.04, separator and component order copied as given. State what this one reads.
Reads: 8.42.52
